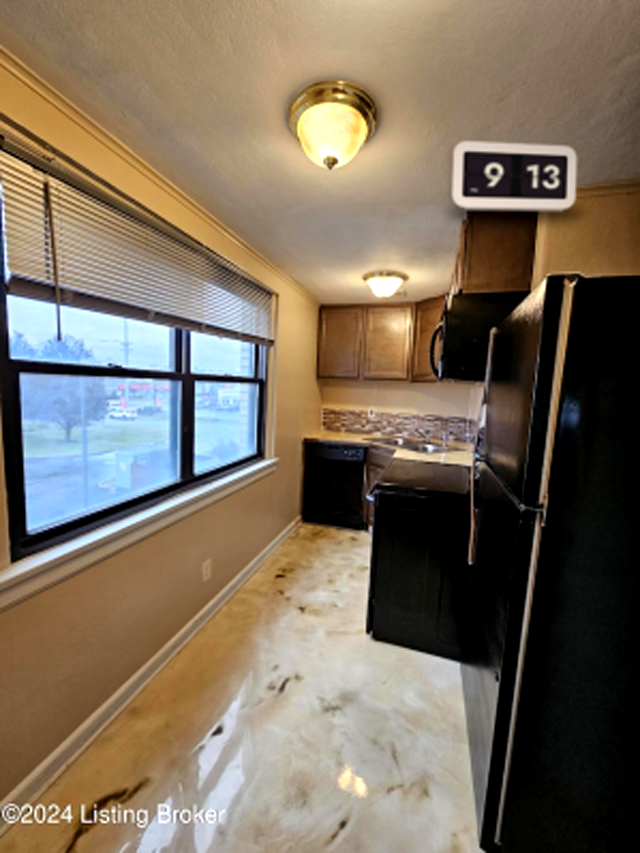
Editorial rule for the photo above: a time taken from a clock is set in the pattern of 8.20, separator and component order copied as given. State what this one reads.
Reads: 9.13
